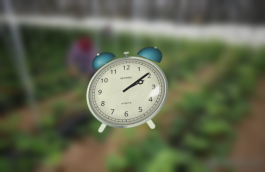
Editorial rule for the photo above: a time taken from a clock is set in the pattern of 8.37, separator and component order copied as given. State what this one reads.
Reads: 2.09
